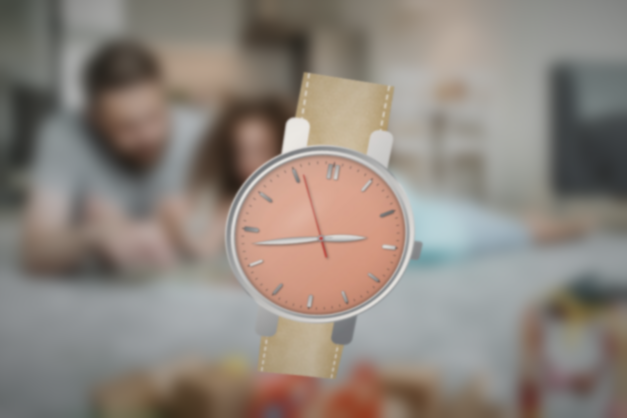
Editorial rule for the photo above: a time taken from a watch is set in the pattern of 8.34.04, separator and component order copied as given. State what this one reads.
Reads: 2.42.56
